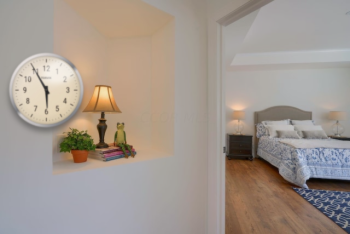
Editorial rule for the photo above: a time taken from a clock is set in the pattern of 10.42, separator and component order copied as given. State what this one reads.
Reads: 5.55
